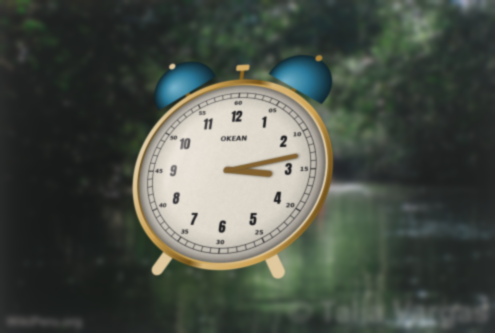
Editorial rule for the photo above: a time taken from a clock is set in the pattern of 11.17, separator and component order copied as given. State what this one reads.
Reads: 3.13
